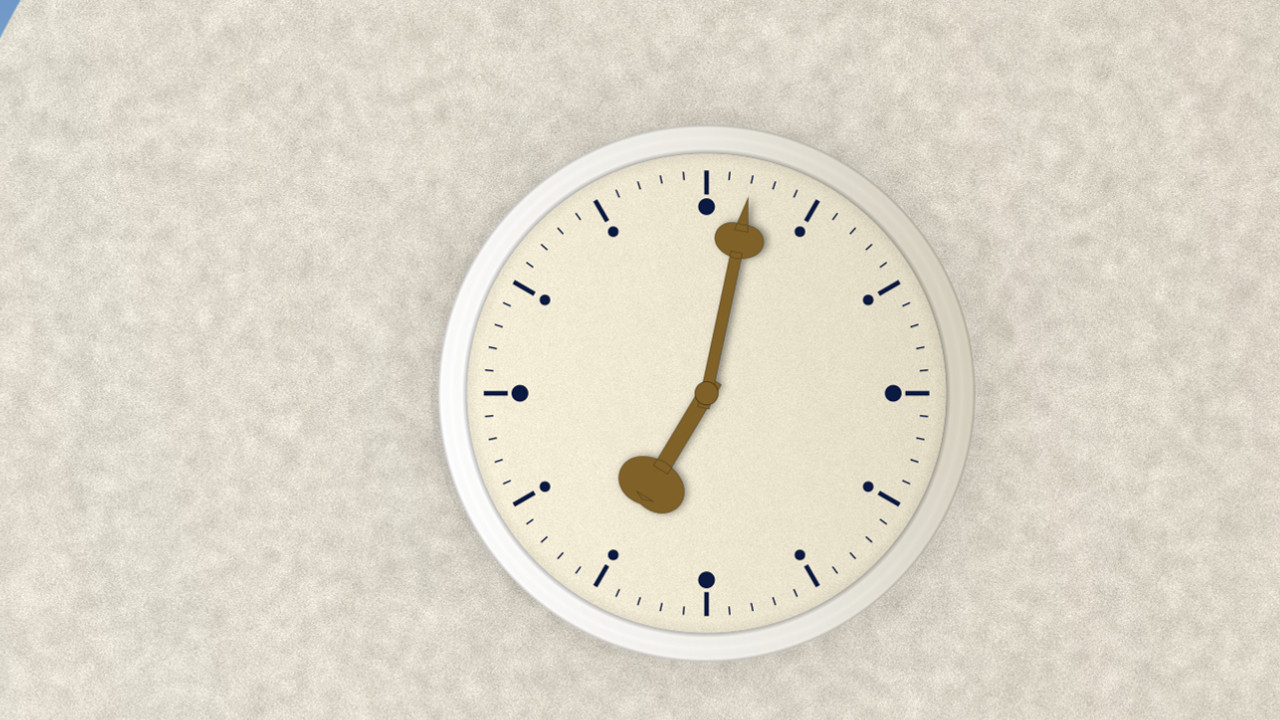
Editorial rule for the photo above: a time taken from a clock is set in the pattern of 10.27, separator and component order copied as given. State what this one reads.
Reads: 7.02
